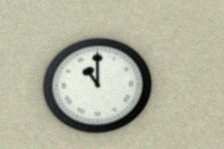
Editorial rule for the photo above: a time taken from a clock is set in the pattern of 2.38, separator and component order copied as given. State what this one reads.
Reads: 11.00
